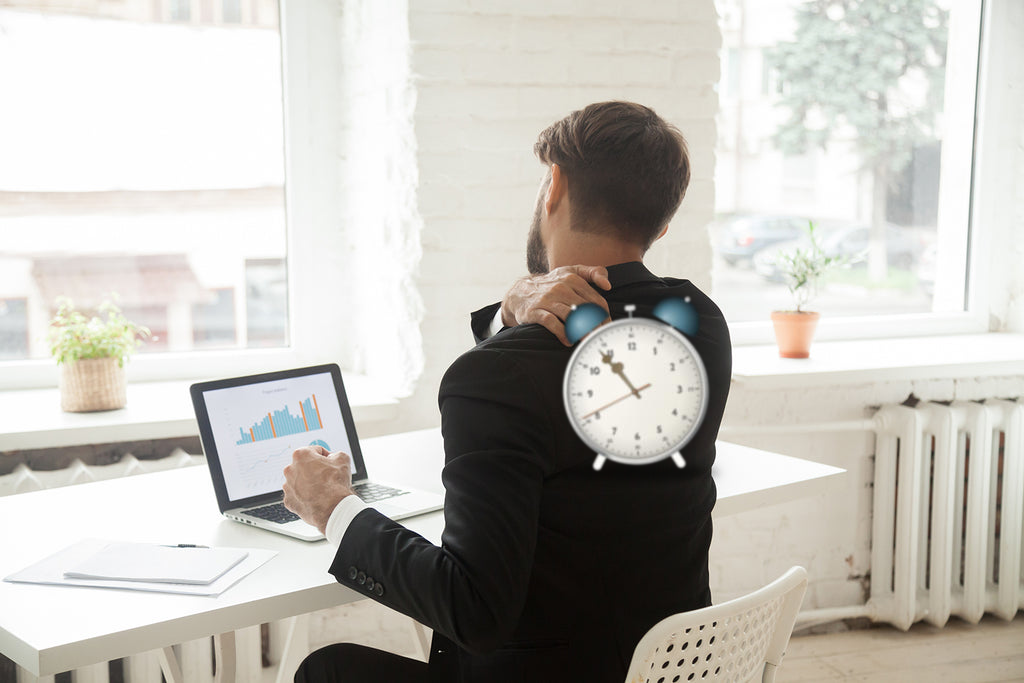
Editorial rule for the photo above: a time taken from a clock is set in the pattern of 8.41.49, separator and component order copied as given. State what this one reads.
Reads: 10.53.41
